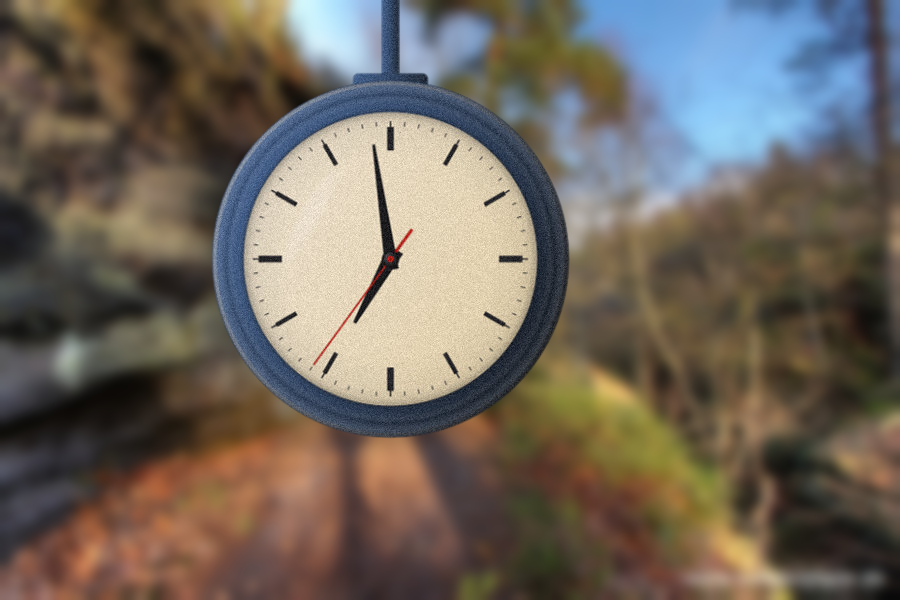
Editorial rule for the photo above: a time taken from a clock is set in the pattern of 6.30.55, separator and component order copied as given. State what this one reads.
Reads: 6.58.36
